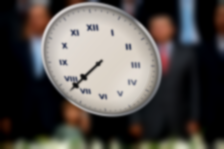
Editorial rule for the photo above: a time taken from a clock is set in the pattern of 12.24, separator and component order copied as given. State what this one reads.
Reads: 7.38
